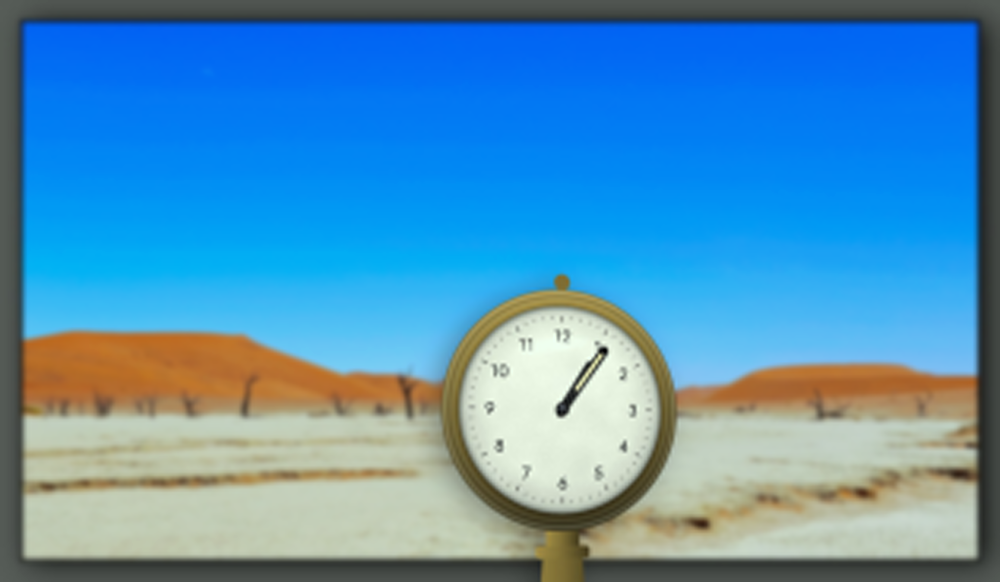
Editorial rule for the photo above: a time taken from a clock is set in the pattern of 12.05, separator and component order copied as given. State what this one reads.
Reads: 1.06
